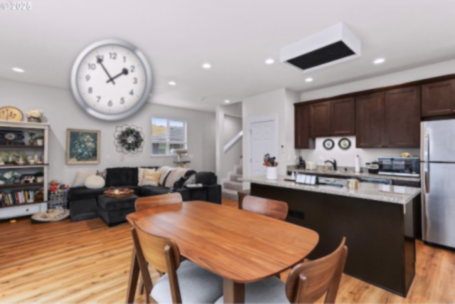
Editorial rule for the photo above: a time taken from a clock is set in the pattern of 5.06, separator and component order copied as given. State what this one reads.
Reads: 1.54
